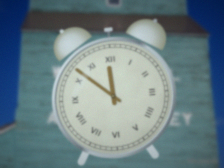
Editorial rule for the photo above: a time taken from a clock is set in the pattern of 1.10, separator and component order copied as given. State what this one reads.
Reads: 11.52
